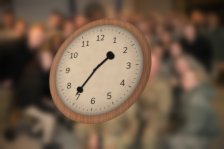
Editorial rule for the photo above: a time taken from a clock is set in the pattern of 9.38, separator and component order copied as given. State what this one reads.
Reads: 1.36
